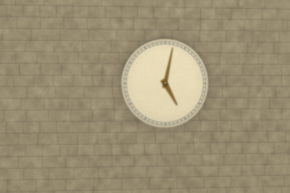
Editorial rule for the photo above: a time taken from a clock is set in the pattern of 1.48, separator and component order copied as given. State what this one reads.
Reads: 5.02
